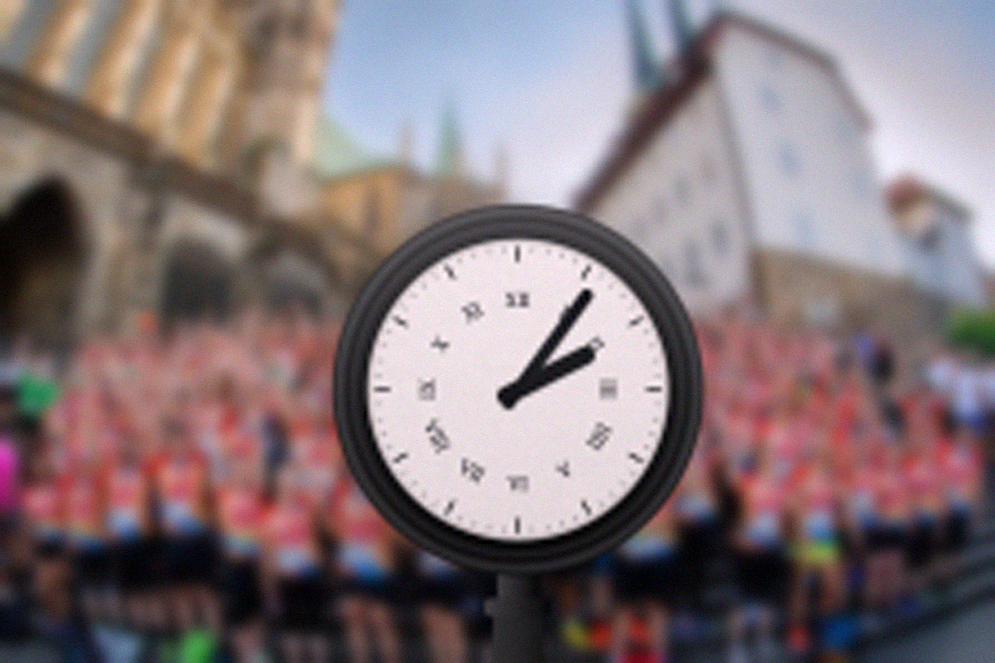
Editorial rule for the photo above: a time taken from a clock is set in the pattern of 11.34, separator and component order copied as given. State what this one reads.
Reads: 2.06
